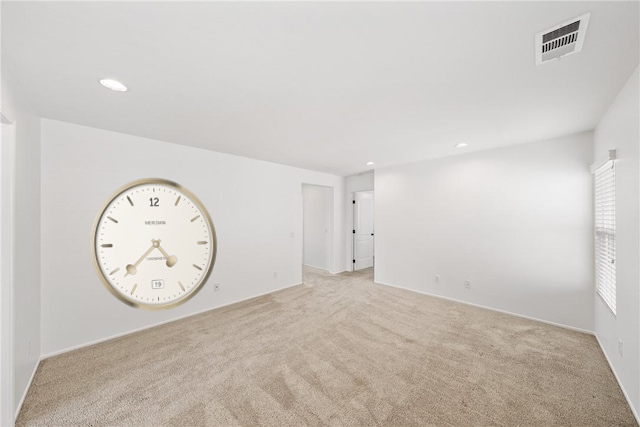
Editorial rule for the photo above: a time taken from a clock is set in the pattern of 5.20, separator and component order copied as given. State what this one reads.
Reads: 4.38
